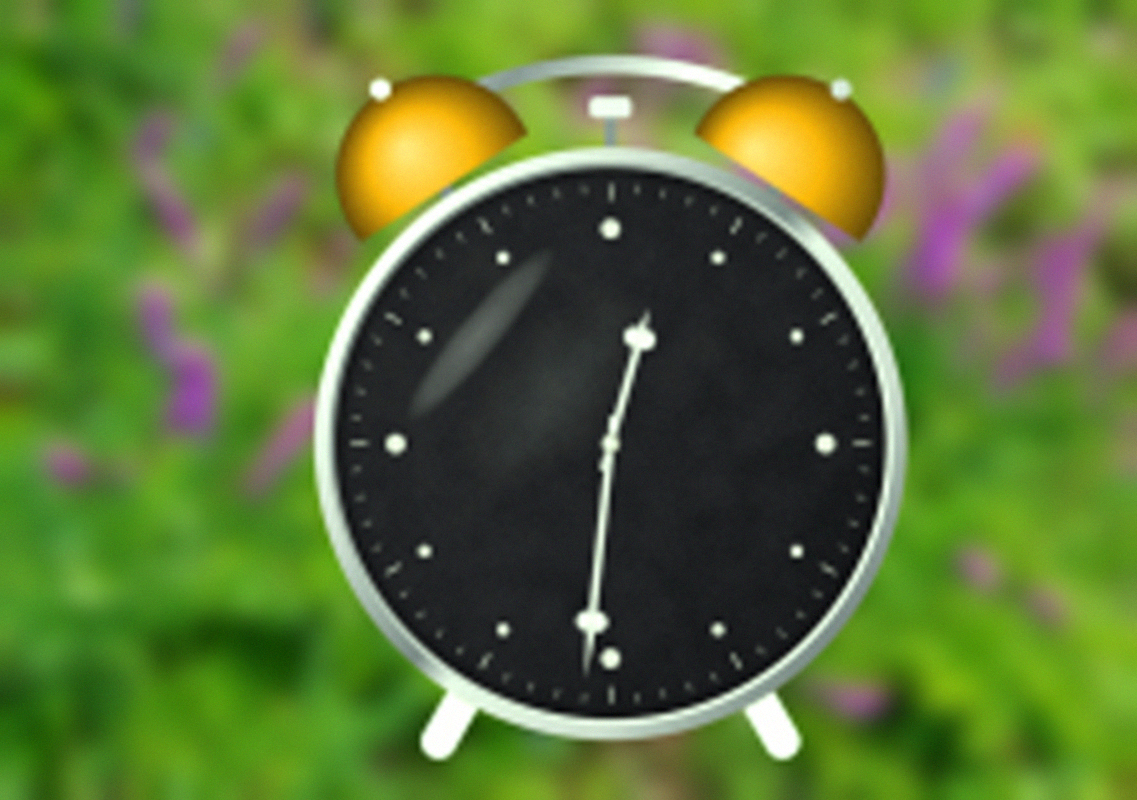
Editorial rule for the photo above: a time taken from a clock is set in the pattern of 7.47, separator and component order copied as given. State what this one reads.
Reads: 12.31
